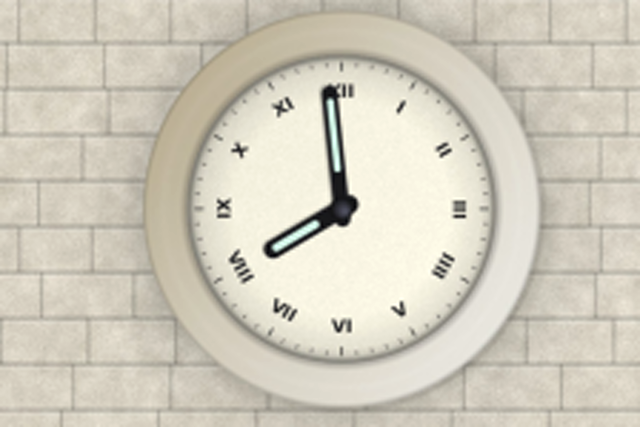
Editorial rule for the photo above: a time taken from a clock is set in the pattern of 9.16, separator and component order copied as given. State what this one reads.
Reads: 7.59
